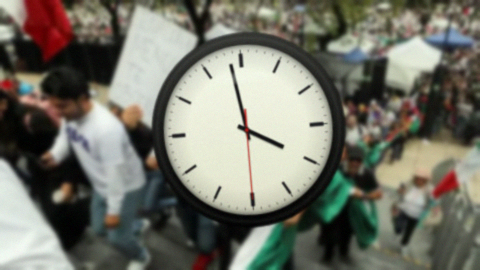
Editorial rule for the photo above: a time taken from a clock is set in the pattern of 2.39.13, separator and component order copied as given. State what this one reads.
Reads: 3.58.30
